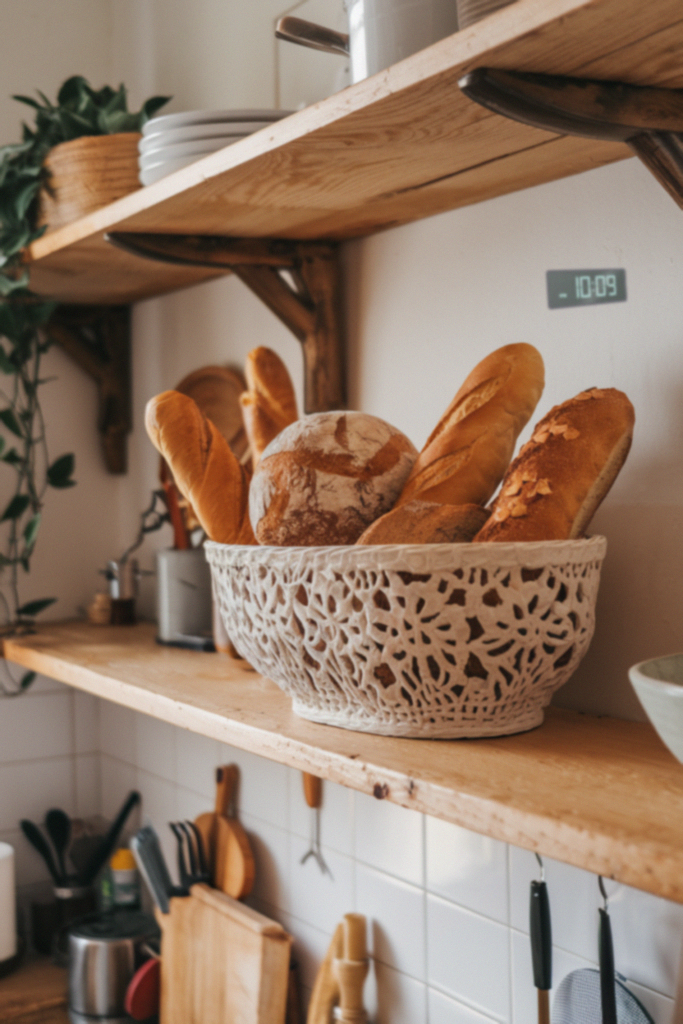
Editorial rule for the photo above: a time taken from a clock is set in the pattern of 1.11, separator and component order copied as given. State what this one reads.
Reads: 10.09
